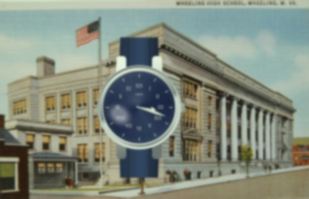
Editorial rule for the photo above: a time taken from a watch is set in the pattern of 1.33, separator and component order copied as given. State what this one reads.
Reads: 3.18
